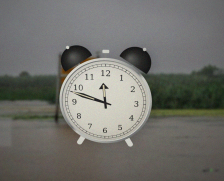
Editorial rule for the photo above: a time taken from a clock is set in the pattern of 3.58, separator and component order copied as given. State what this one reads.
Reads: 11.48
